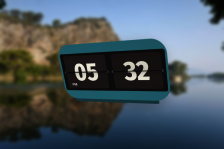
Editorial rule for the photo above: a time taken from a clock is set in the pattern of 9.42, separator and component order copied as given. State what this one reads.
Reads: 5.32
